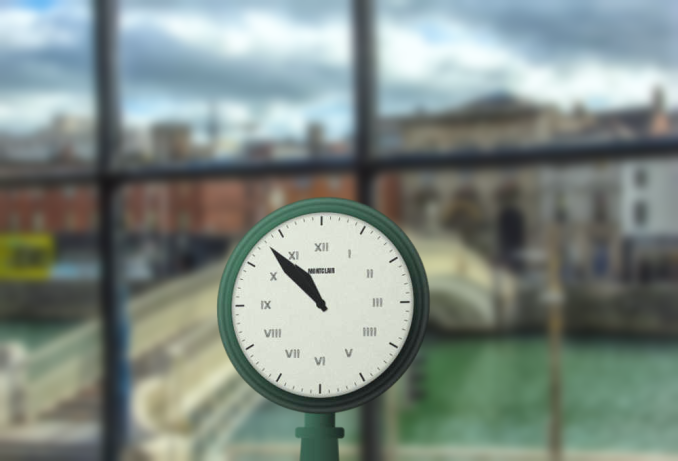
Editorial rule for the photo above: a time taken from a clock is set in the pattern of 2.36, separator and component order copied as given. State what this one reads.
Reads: 10.53
